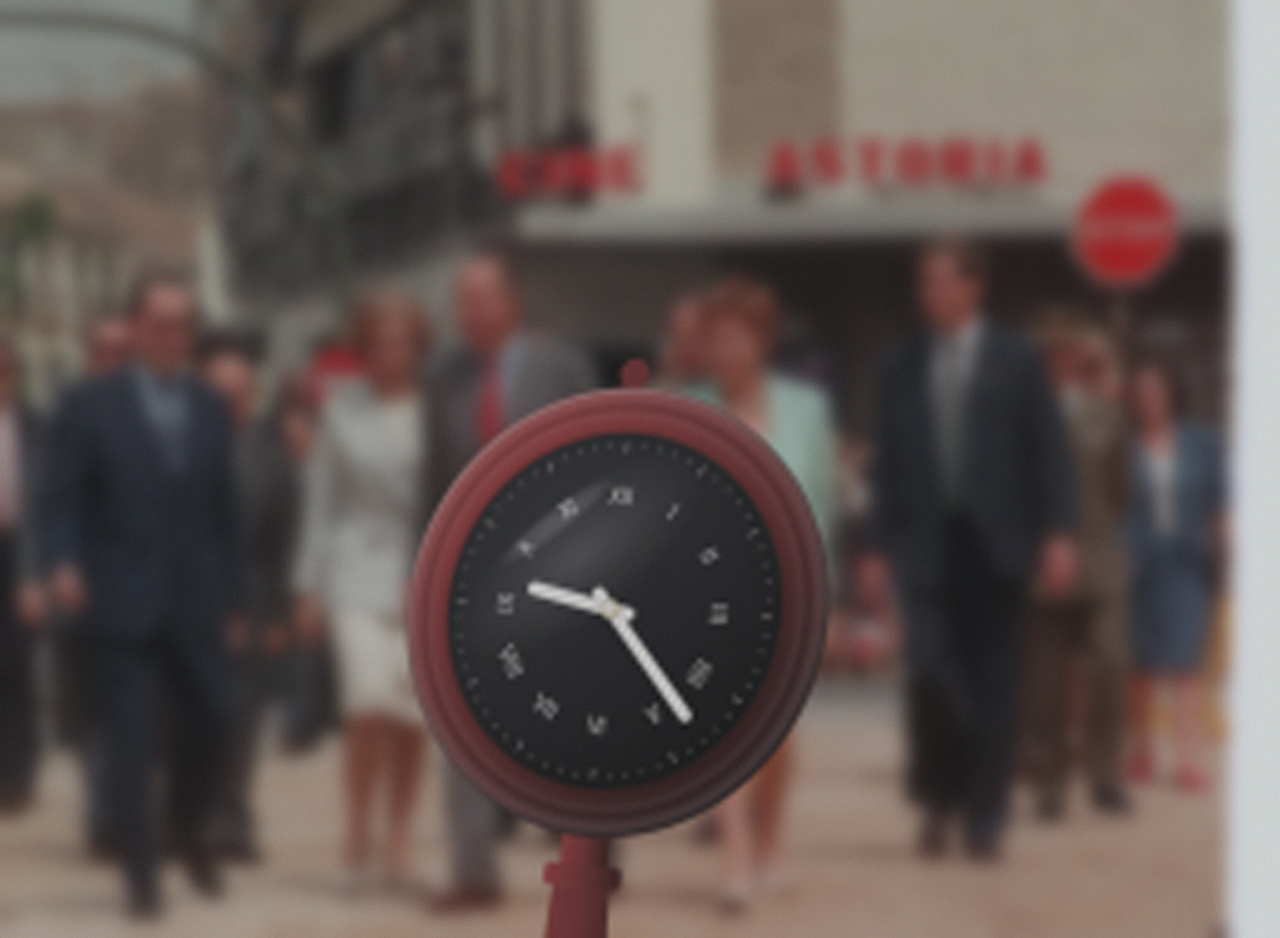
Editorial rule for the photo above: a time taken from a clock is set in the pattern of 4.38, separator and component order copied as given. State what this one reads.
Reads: 9.23
